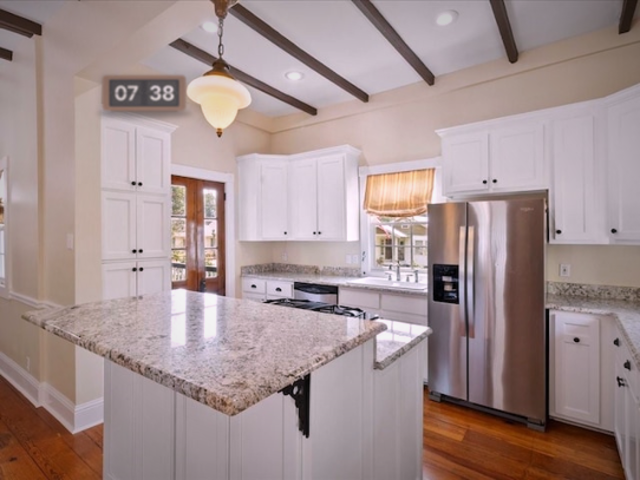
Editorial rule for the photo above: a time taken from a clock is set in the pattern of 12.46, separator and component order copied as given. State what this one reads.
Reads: 7.38
